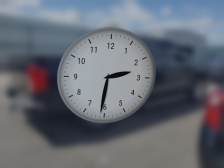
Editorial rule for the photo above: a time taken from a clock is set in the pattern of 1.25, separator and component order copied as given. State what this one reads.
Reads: 2.31
